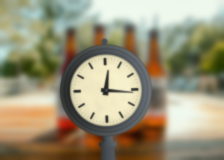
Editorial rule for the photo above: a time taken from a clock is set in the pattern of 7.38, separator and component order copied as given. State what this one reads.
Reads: 12.16
